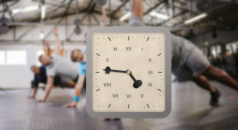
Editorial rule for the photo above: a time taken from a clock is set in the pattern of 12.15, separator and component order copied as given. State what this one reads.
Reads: 4.46
